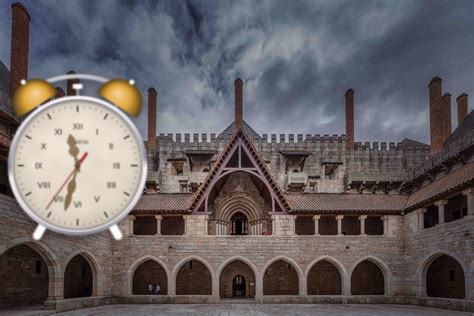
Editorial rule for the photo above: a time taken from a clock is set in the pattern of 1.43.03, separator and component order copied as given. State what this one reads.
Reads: 11.32.36
